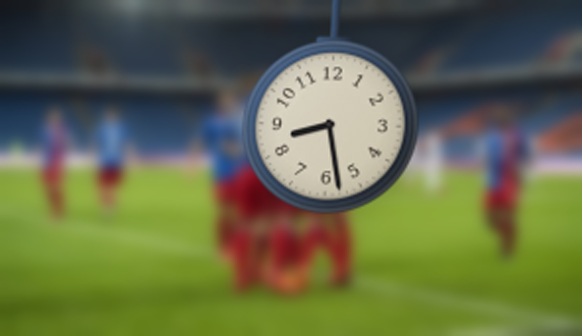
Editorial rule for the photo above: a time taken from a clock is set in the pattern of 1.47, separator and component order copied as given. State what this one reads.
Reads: 8.28
